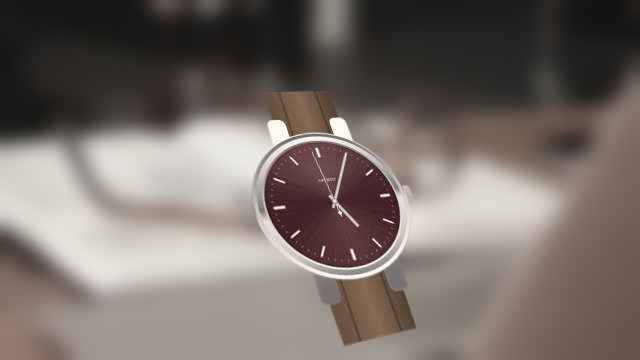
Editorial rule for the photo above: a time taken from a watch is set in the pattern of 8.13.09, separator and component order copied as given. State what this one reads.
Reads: 5.04.59
